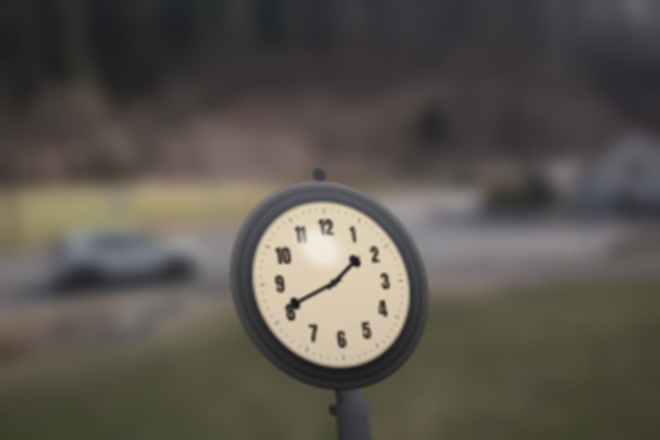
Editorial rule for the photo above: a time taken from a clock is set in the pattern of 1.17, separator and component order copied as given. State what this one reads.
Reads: 1.41
